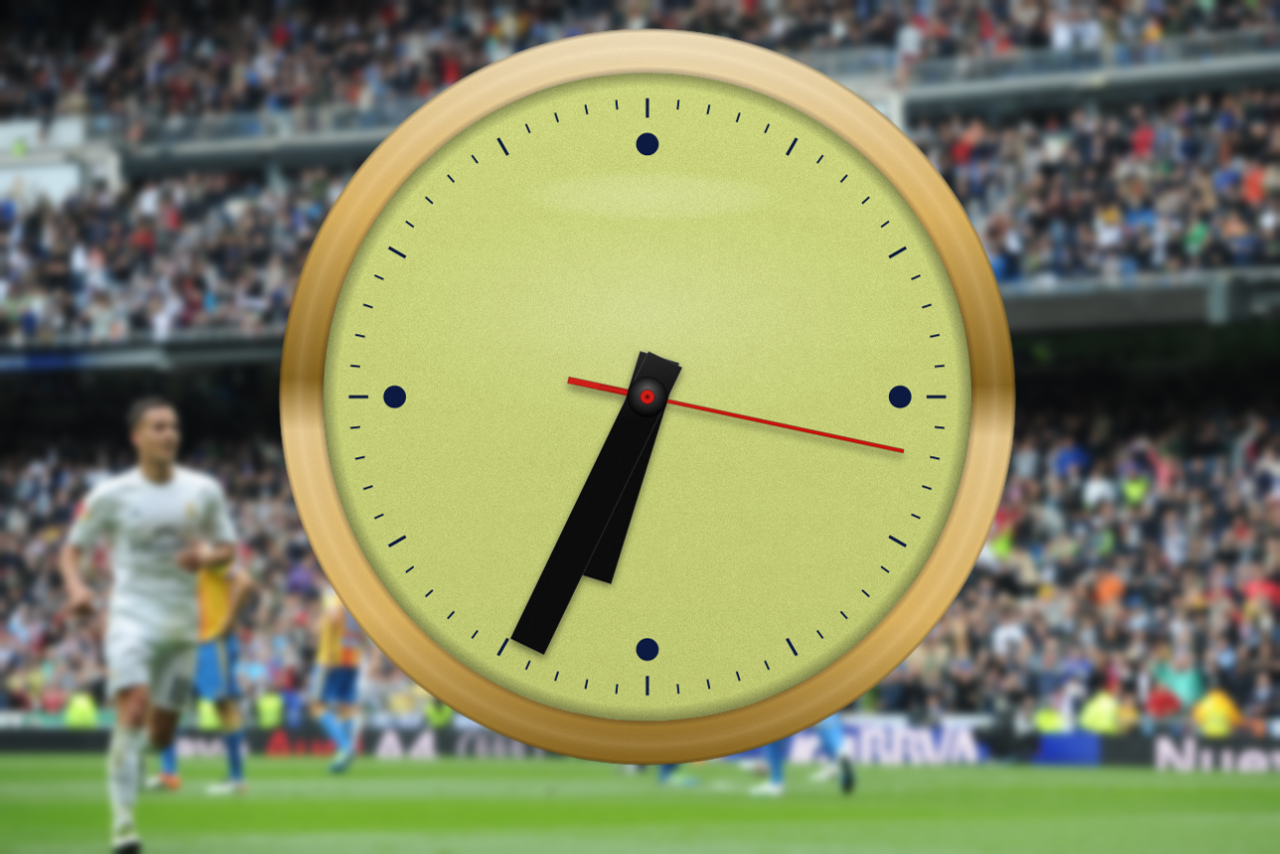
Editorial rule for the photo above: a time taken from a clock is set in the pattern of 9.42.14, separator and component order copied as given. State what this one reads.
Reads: 6.34.17
